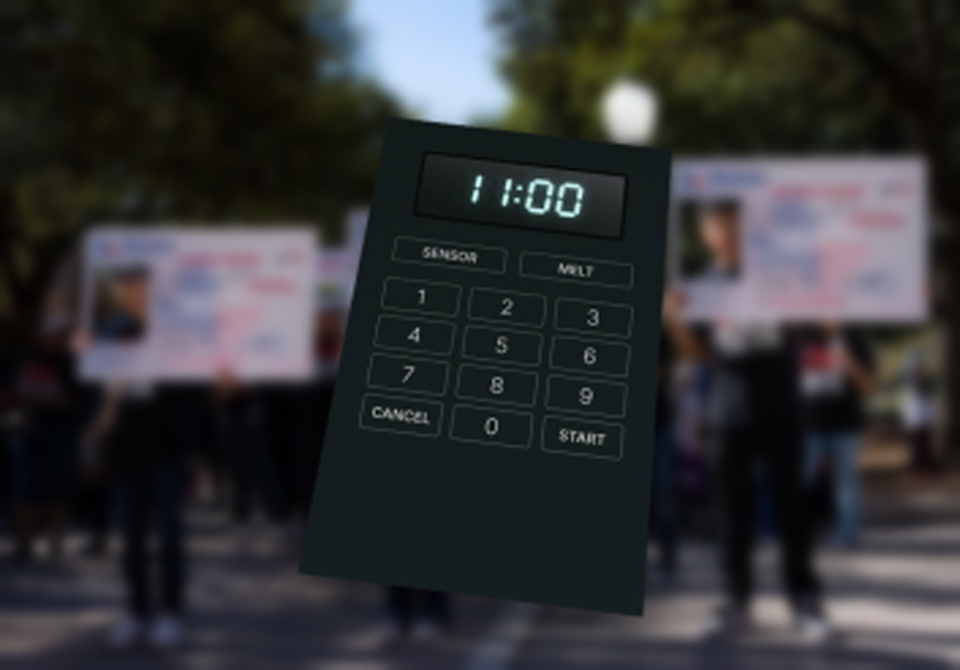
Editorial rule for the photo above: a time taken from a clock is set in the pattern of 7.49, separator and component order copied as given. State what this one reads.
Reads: 11.00
